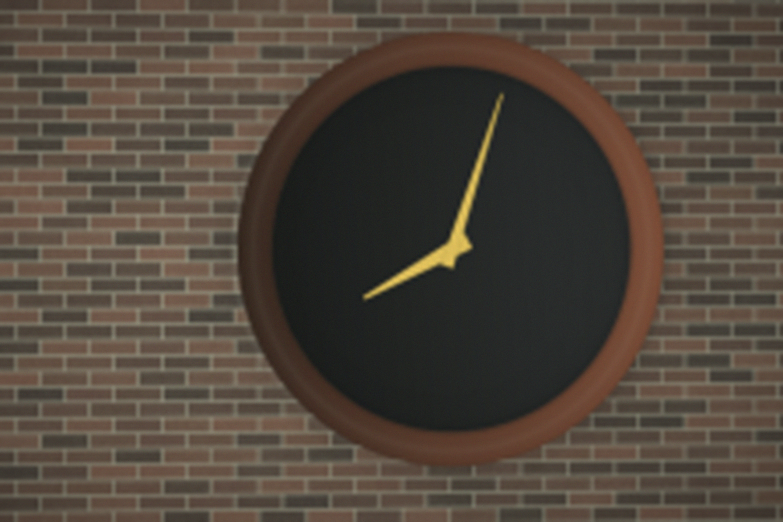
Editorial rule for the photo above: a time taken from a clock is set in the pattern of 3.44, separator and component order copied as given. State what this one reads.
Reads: 8.03
